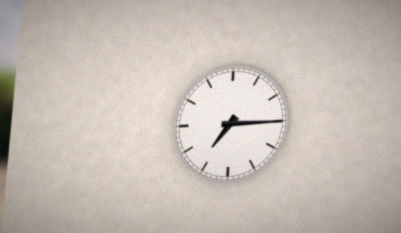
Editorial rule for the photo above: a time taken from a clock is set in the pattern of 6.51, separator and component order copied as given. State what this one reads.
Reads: 7.15
